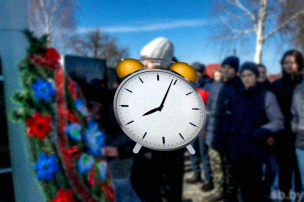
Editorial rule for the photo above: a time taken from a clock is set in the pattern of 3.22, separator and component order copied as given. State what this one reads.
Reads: 8.04
